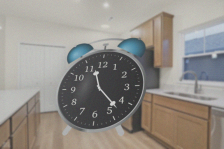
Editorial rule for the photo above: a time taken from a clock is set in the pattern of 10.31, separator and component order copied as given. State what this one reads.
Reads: 11.23
